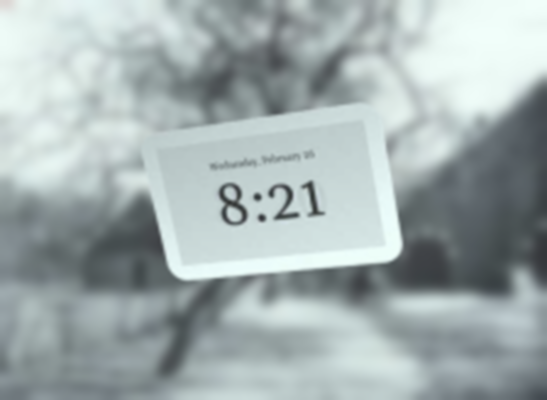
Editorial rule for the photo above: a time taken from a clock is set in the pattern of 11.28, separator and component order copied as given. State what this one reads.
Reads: 8.21
